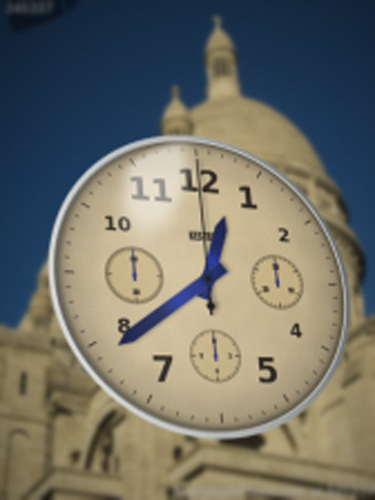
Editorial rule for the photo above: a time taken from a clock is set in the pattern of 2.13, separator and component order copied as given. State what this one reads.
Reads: 12.39
